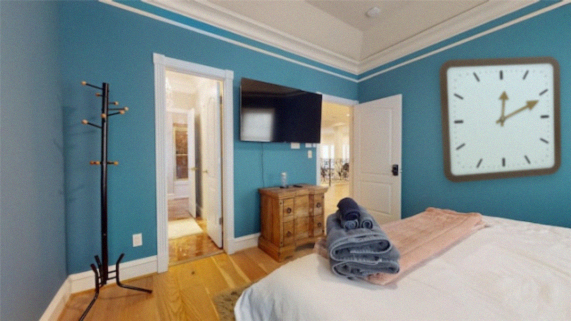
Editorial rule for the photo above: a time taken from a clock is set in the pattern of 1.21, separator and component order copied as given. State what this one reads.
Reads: 12.11
